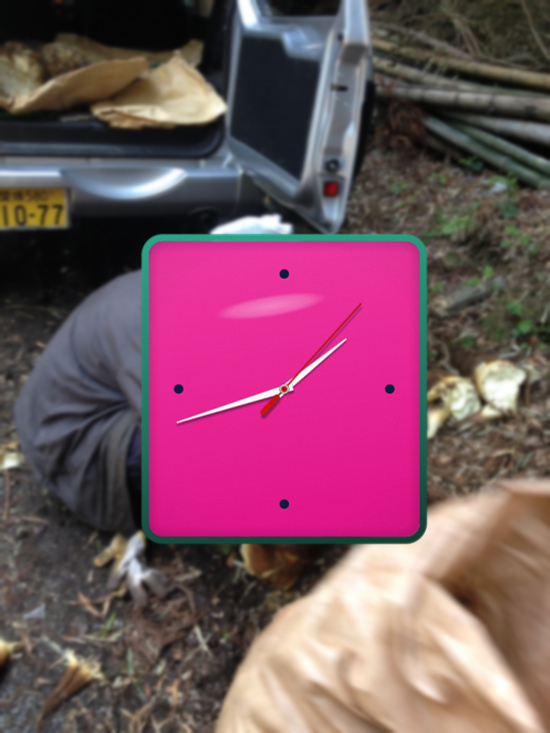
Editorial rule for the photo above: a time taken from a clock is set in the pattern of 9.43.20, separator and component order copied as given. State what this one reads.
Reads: 1.42.07
